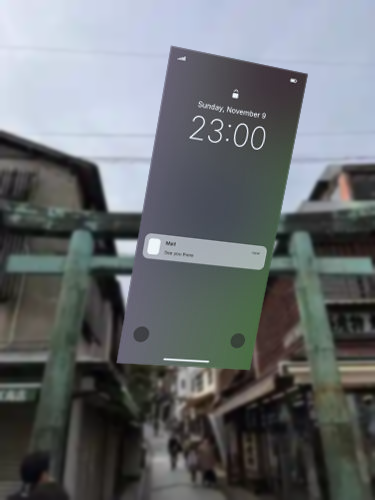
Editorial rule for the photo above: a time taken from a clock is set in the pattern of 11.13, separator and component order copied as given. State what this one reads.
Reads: 23.00
